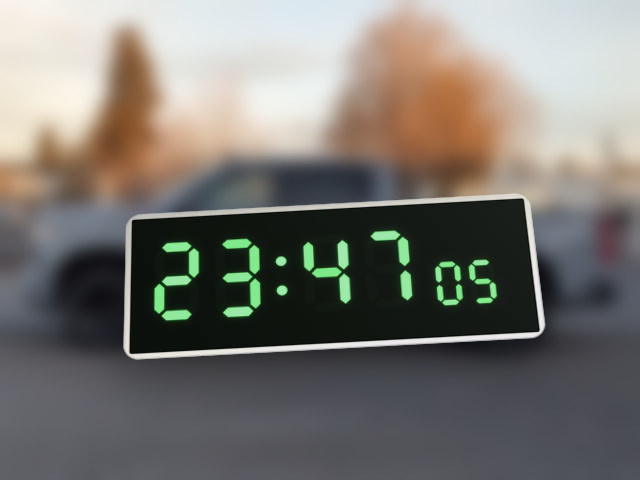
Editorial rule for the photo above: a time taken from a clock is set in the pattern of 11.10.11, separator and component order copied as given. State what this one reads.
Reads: 23.47.05
